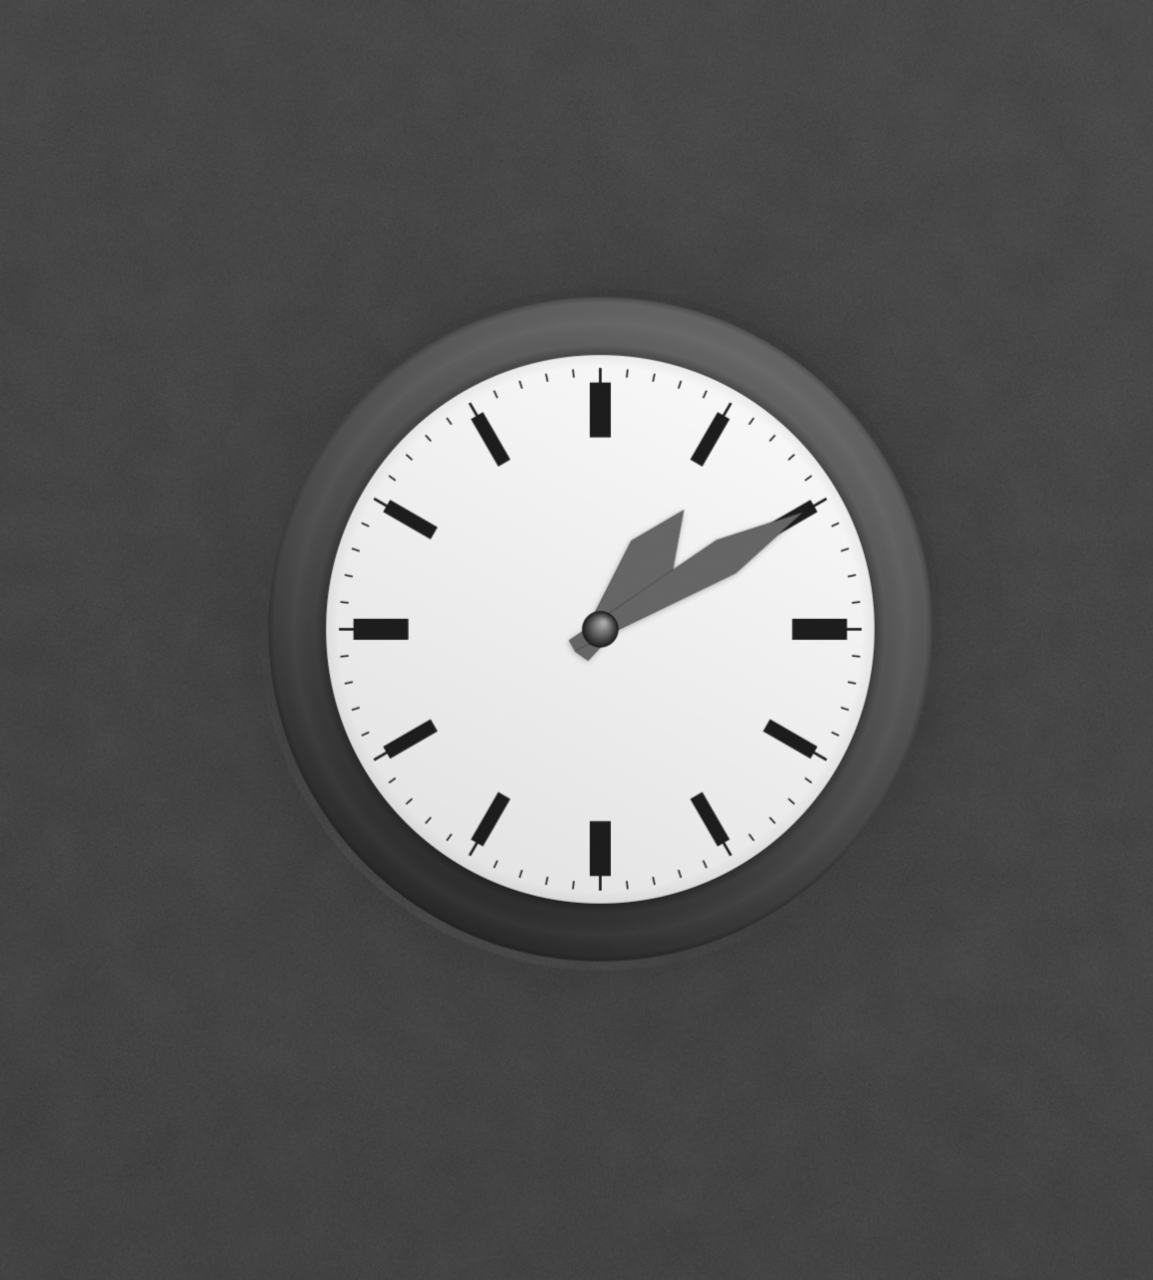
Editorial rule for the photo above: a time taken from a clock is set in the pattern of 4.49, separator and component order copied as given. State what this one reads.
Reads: 1.10
